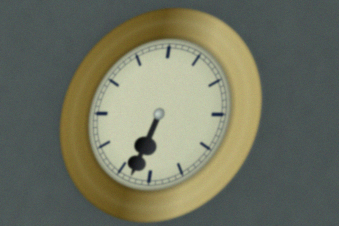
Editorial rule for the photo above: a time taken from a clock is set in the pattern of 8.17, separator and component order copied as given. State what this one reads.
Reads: 6.33
